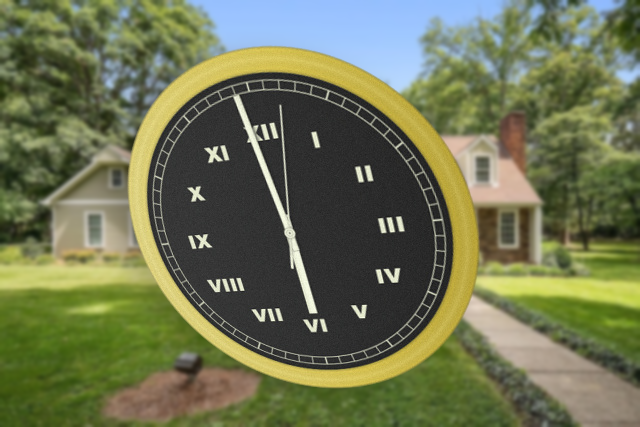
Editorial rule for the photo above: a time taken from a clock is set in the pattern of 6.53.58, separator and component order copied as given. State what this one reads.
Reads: 5.59.02
